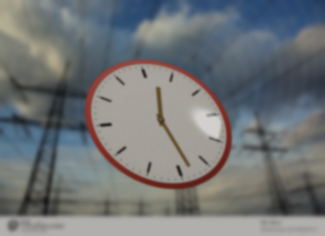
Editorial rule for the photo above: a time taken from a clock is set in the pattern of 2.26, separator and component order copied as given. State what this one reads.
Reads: 12.28
